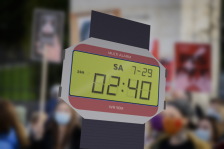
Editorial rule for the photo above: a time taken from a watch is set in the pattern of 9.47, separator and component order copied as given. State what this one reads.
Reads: 2.40
